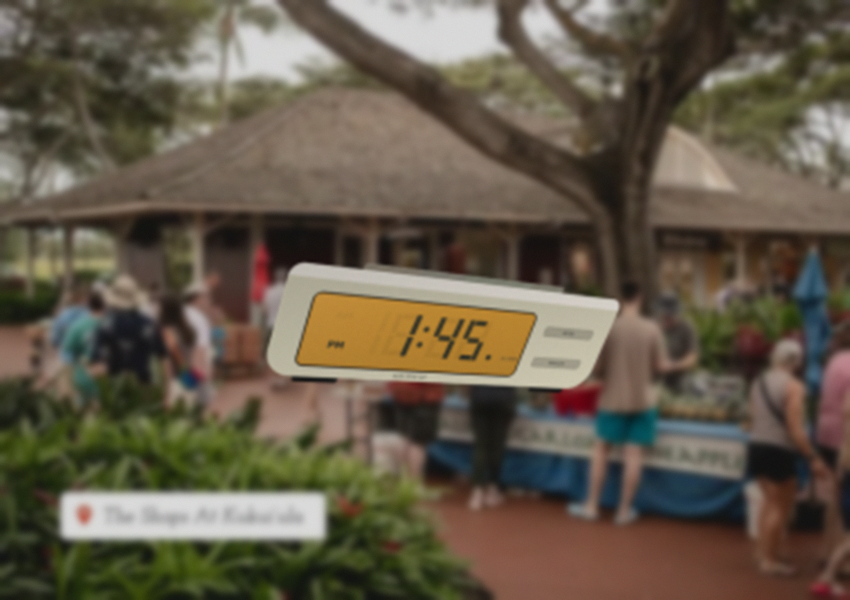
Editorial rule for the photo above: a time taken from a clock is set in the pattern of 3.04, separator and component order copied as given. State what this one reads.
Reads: 1.45
